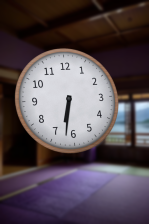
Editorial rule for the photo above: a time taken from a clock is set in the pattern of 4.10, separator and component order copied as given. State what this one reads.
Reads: 6.32
